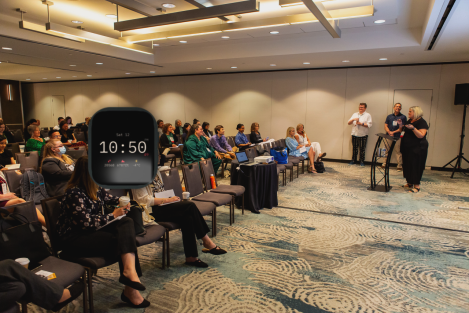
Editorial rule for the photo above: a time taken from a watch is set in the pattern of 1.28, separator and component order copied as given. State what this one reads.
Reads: 10.50
